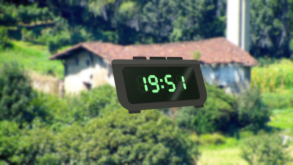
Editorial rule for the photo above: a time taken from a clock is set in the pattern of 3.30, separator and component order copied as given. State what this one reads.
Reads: 19.51
